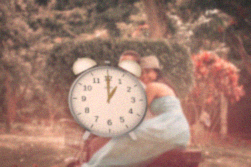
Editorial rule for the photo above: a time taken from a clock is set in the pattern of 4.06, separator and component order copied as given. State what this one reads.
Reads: 1.00
